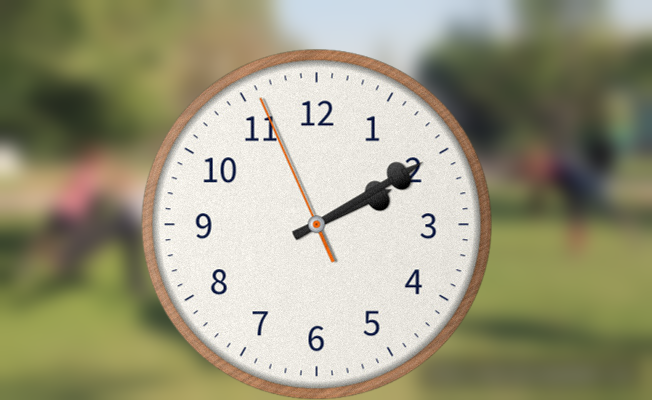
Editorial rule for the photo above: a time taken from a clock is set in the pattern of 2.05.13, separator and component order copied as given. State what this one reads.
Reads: 2.09.56
